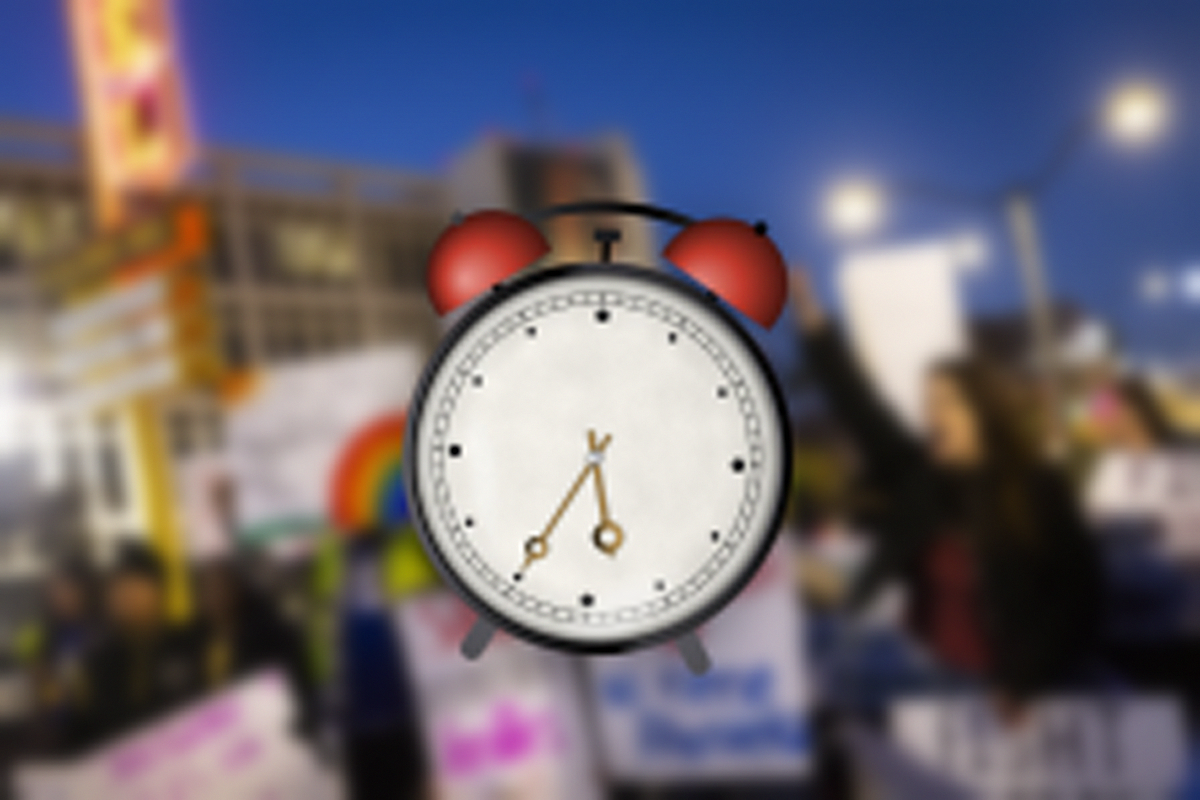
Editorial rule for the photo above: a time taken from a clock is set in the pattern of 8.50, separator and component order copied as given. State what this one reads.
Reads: 5.35
